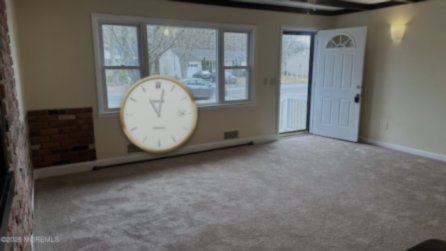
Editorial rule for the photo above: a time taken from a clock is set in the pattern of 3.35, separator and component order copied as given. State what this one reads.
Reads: 11.02
